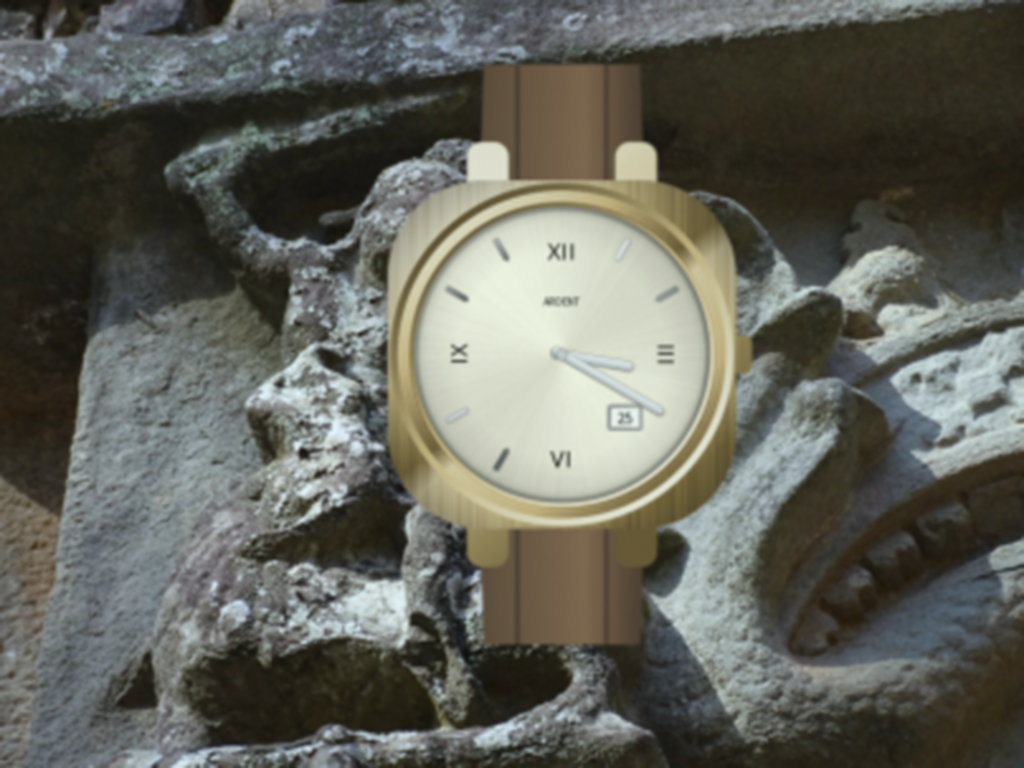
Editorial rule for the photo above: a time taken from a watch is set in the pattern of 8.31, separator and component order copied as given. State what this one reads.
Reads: 3.20
